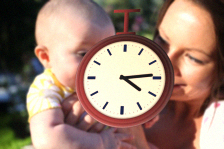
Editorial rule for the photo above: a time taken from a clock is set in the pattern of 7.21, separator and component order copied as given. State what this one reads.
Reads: 4.14
